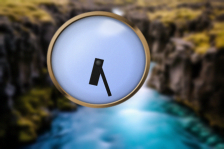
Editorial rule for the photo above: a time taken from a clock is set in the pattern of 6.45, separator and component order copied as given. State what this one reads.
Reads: 6.27
